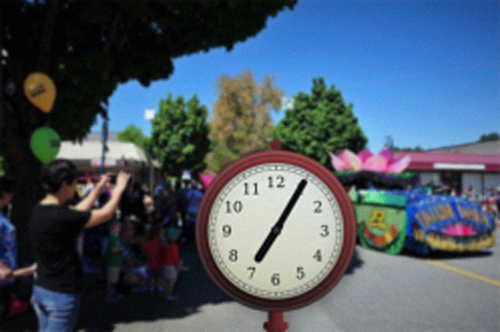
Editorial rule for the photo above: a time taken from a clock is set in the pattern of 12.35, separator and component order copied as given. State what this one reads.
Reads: 7.05
